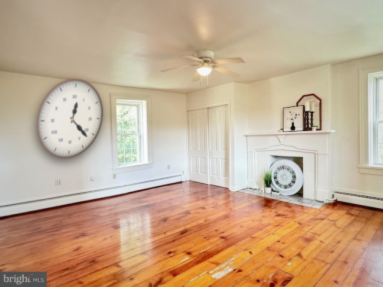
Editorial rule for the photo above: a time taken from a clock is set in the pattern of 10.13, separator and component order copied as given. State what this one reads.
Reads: 12.22
